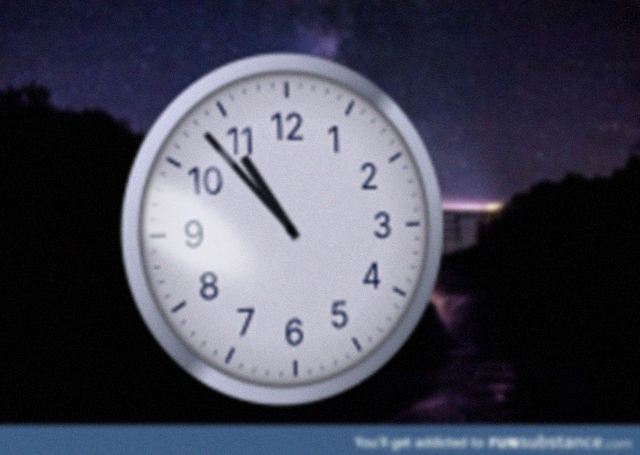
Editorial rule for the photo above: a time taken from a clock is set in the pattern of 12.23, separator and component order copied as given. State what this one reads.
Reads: 10.53
